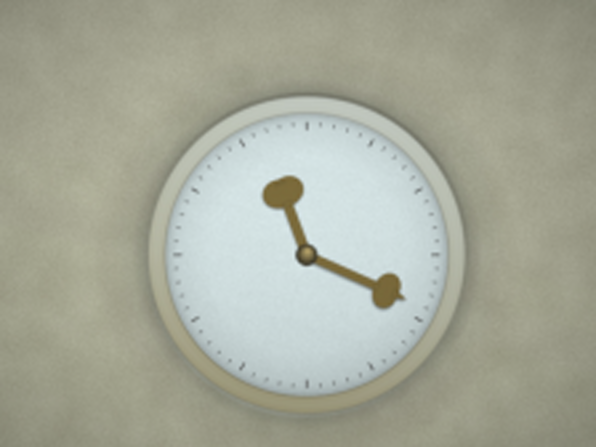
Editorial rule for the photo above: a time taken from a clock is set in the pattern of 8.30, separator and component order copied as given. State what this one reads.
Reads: 11.19
